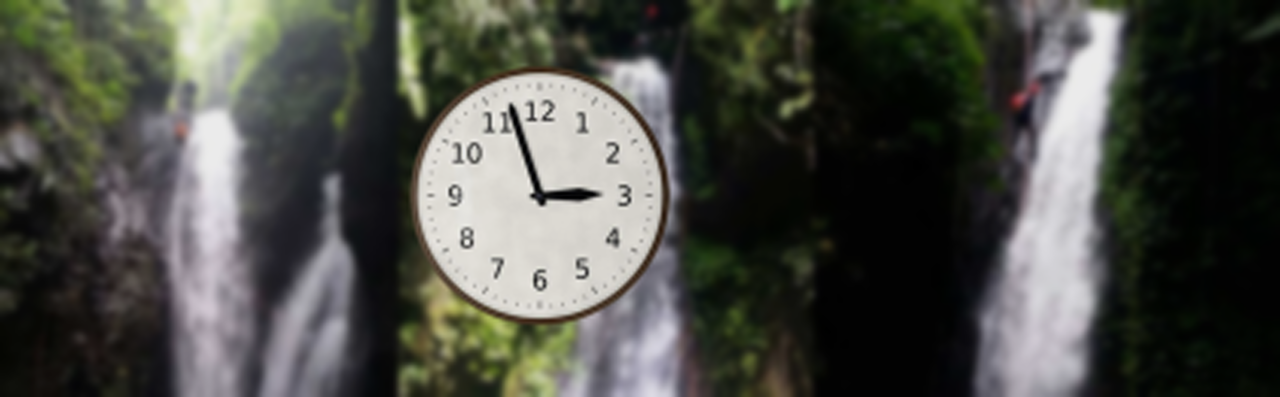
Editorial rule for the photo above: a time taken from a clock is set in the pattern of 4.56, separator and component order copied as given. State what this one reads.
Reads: 2.57
